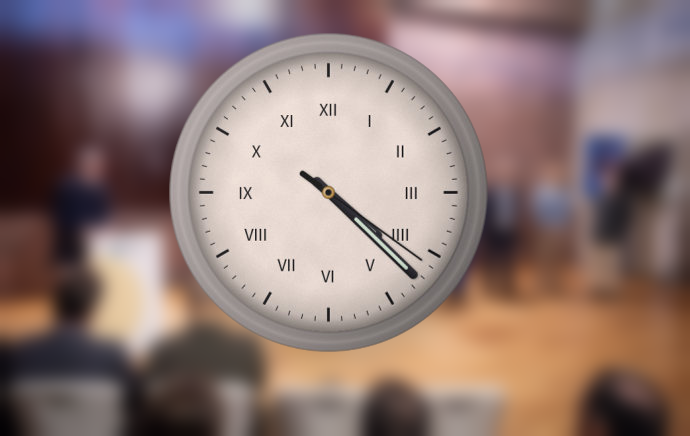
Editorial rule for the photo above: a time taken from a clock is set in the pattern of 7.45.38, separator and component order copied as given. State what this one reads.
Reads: 4.22.21
